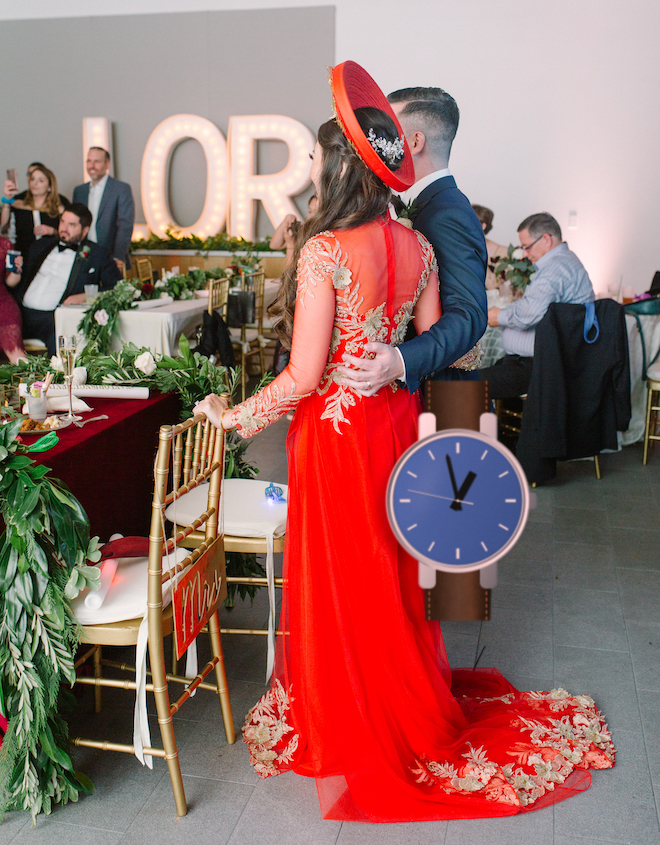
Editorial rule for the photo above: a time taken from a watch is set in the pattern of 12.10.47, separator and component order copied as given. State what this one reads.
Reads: 12.57.47
